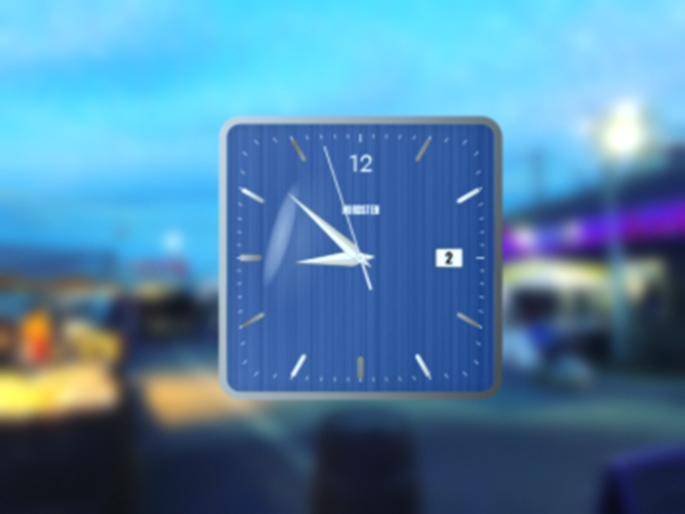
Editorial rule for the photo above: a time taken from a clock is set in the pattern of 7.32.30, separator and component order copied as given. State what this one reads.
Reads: 8.51.57
